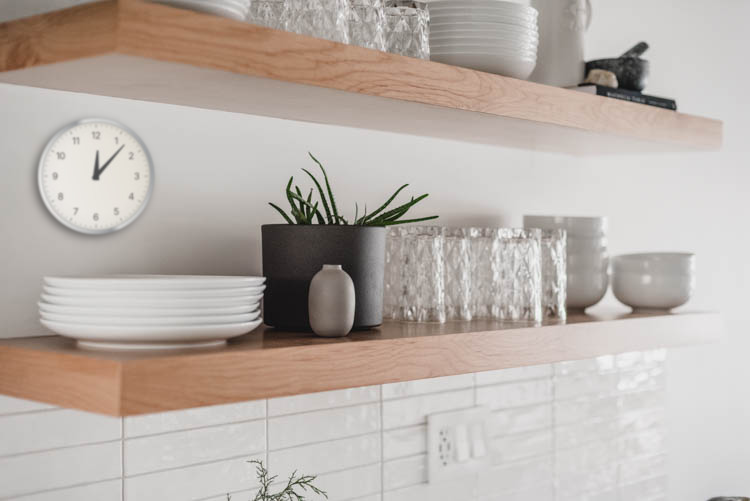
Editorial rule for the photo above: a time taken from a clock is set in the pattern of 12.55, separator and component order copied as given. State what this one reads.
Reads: 12.07
